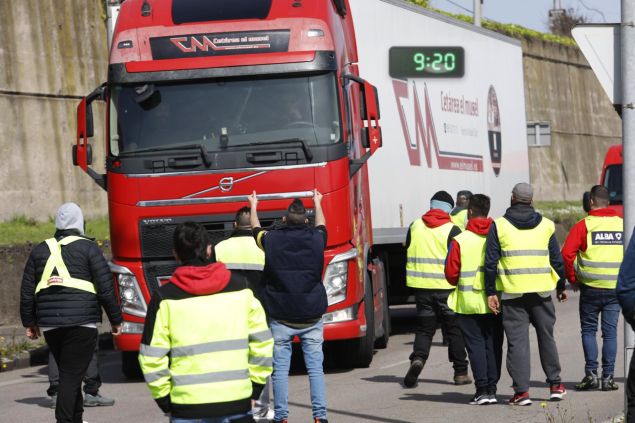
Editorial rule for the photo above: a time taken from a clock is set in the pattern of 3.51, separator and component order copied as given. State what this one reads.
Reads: 9.20
